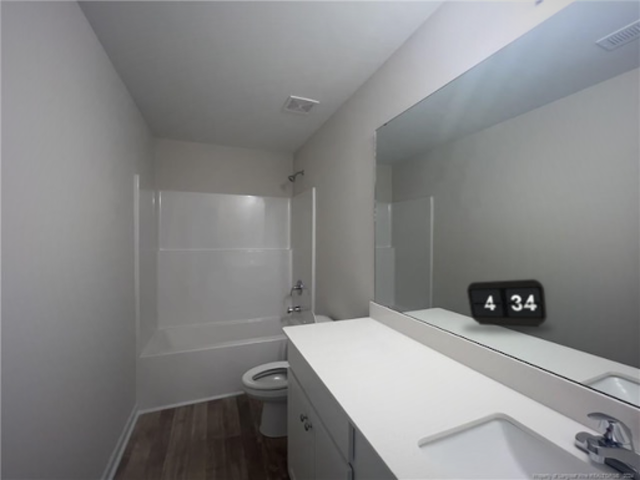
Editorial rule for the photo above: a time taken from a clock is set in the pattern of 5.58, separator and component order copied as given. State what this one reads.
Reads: 4.34
